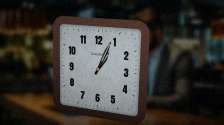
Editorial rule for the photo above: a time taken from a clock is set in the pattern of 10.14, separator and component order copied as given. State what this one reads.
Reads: 1.04
